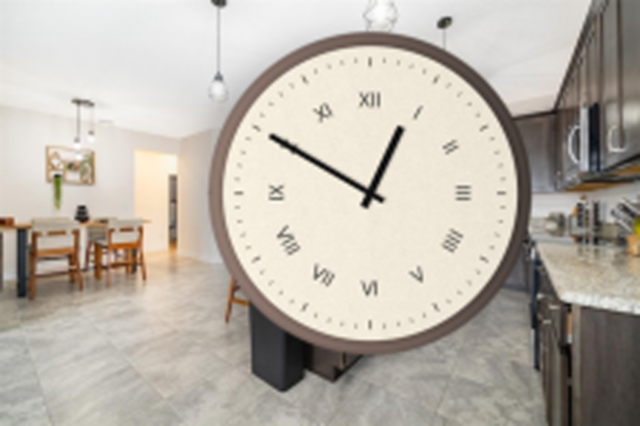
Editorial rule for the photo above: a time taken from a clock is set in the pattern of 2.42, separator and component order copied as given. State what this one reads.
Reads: 12.50
